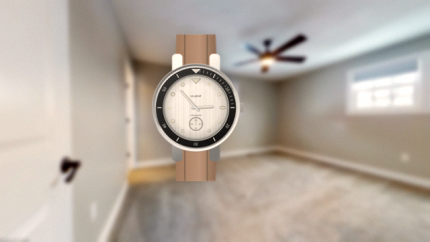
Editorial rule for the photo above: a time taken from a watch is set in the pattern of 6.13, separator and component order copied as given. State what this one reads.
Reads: 2.53
